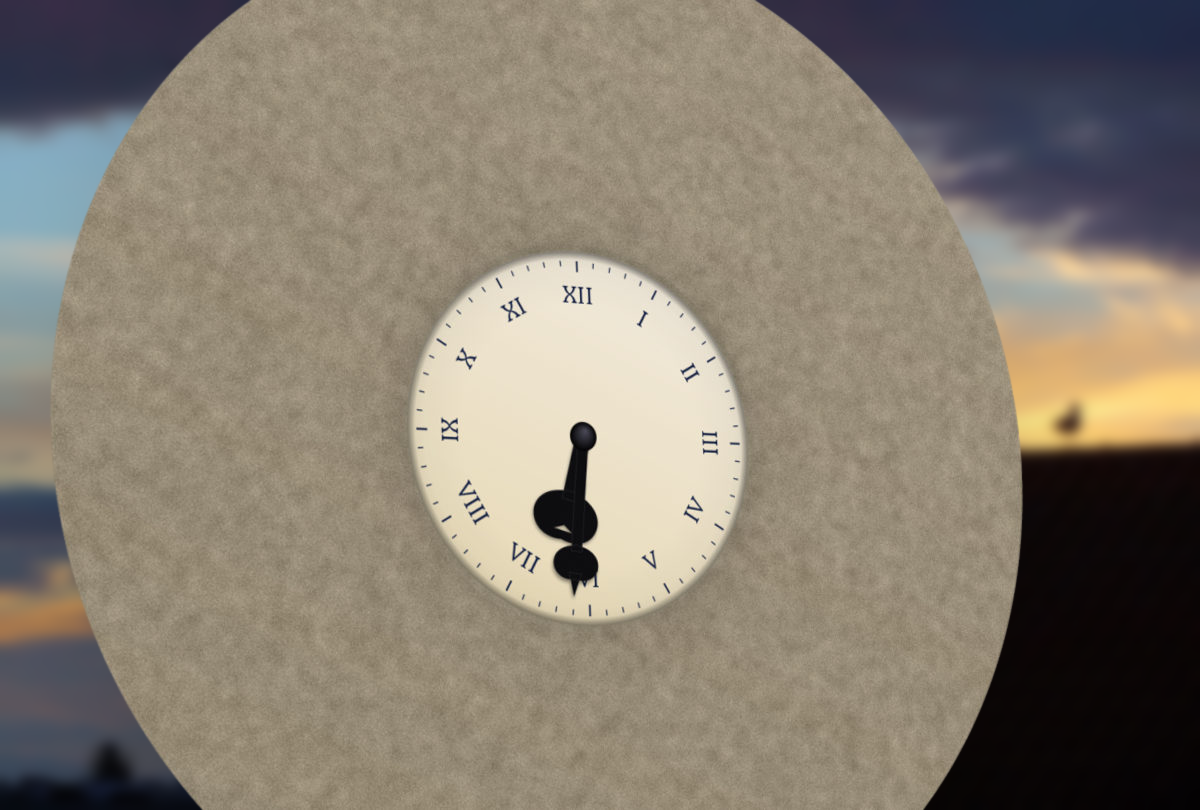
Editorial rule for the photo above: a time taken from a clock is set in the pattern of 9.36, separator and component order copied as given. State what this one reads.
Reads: 6.31
